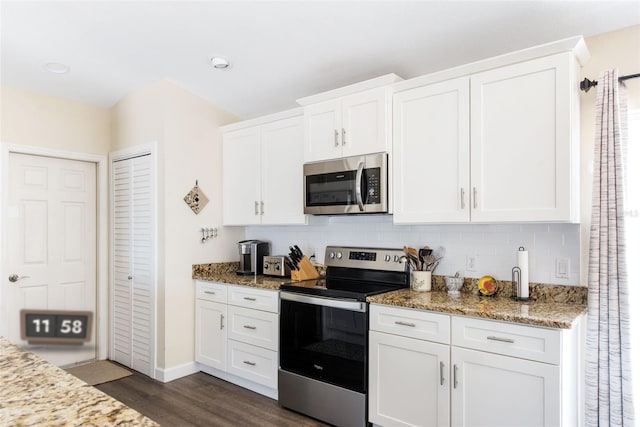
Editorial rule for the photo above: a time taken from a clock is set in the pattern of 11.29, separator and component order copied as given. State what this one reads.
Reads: 11.58
